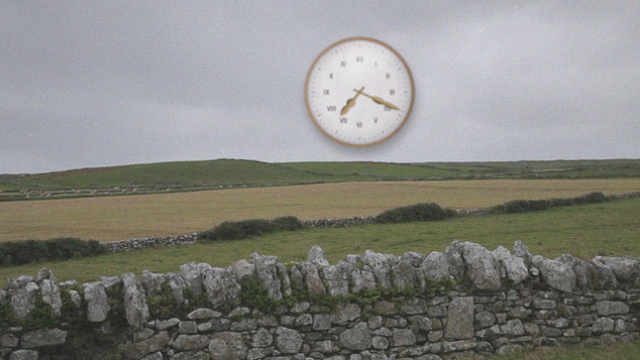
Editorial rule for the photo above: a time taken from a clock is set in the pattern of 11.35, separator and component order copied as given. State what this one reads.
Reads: 7.19
